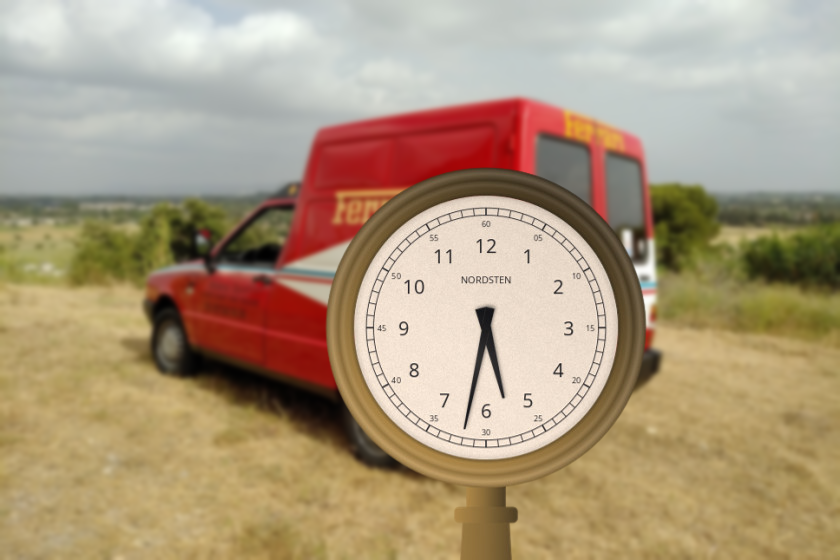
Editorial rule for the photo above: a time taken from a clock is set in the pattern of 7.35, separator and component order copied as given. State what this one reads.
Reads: 5.32
